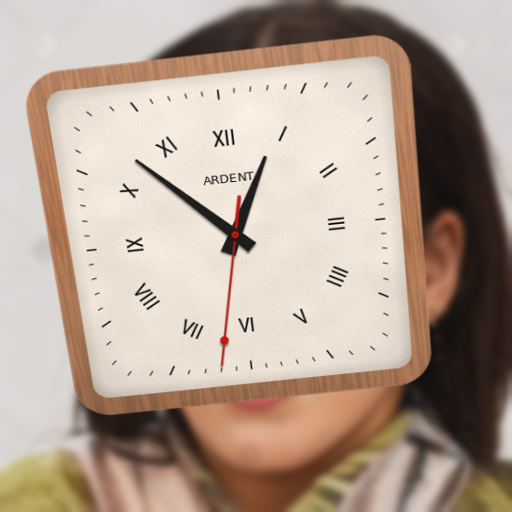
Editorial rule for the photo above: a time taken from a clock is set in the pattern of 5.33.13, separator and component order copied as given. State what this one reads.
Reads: 12.52.32
